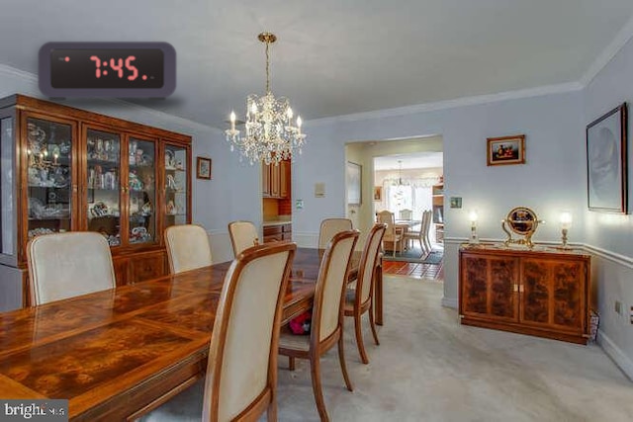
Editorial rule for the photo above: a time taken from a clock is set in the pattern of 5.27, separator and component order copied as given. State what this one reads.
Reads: 7.45
